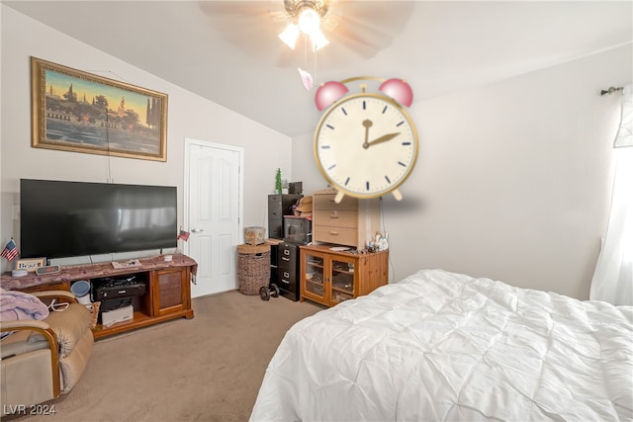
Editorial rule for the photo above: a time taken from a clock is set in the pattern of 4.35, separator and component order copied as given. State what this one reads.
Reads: 12.12
